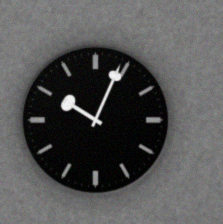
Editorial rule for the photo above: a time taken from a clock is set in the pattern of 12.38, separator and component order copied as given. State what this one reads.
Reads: 10.04
